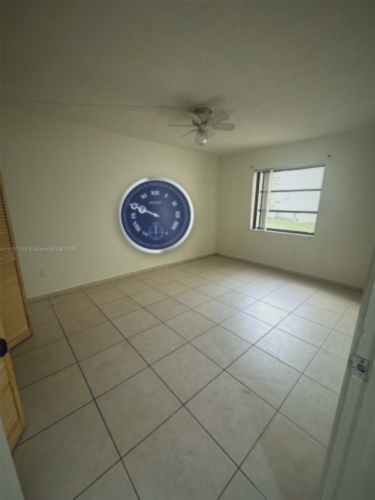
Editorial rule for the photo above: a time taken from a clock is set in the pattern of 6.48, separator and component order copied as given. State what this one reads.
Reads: 9.49
